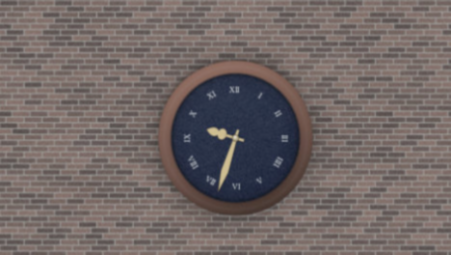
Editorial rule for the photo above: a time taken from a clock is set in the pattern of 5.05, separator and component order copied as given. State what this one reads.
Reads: 9.33
